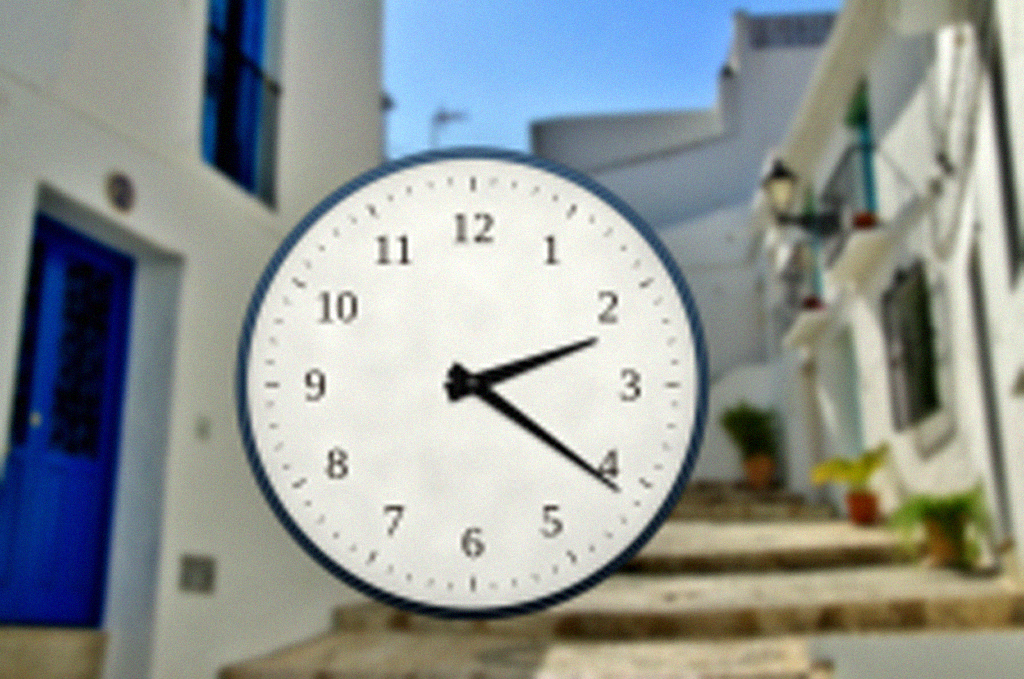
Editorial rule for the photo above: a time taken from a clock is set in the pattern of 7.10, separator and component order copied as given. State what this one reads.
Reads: 2.21
